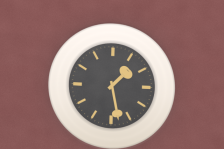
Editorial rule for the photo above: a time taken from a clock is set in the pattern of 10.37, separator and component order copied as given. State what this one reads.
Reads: 1.28
